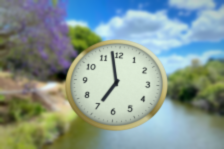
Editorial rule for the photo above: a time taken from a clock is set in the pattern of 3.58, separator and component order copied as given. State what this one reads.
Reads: 6.58
